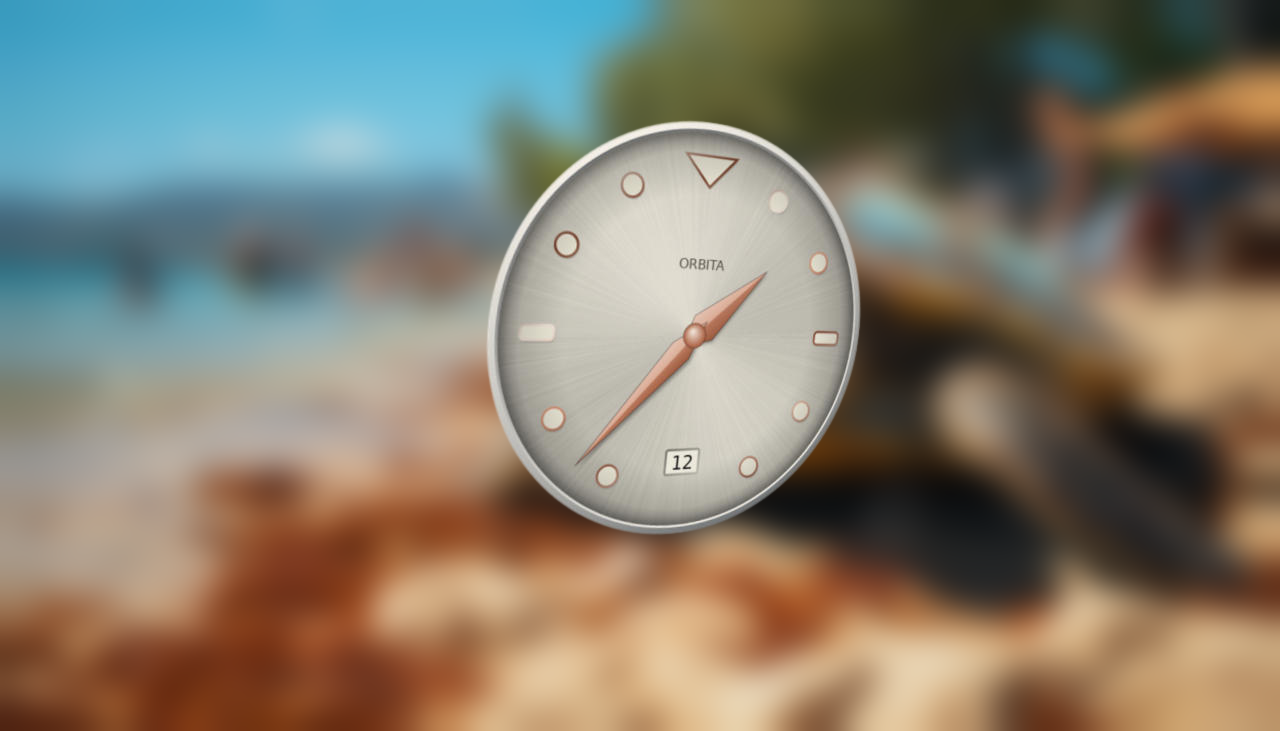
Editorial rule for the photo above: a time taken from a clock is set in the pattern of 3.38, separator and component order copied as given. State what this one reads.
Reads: 1.37
